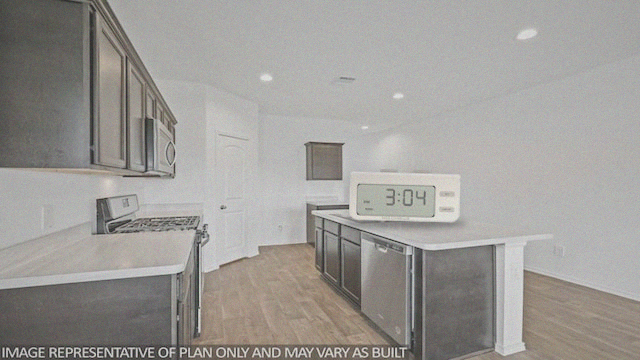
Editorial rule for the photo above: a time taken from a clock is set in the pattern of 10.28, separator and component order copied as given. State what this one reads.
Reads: 3.04
